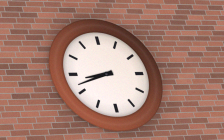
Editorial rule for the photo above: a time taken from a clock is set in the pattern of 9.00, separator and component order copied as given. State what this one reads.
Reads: 8.42
